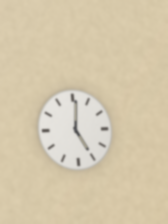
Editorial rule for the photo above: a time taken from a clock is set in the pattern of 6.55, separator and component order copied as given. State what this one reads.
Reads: 5.01
